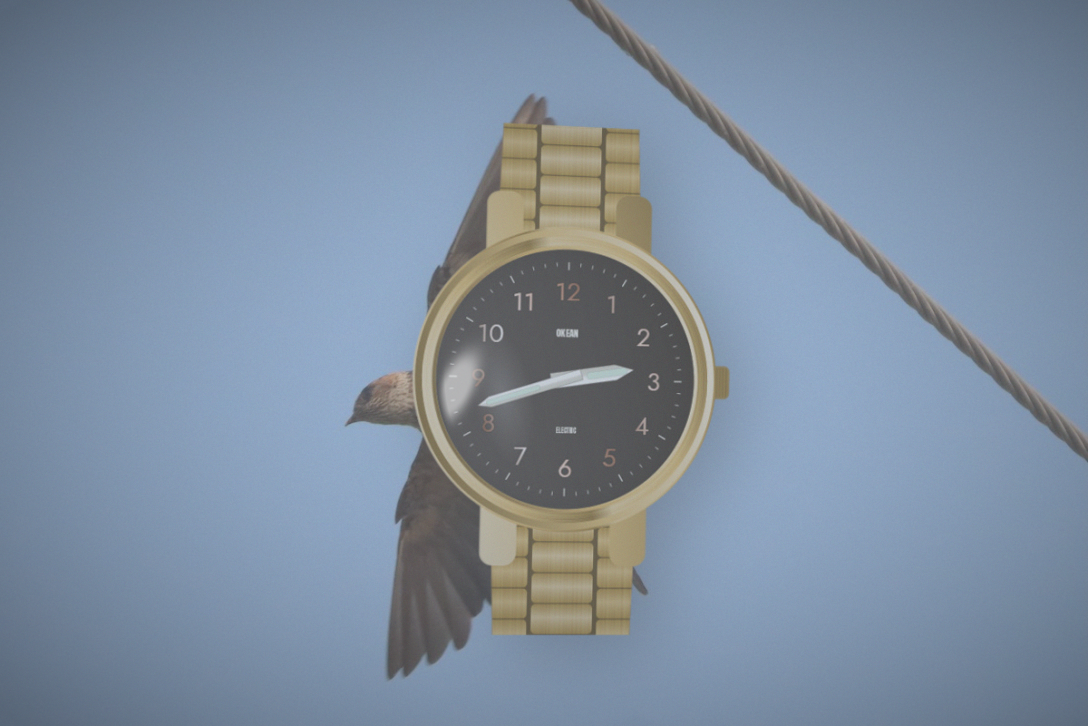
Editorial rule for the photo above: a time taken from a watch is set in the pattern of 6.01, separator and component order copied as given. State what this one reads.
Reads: 2.42
